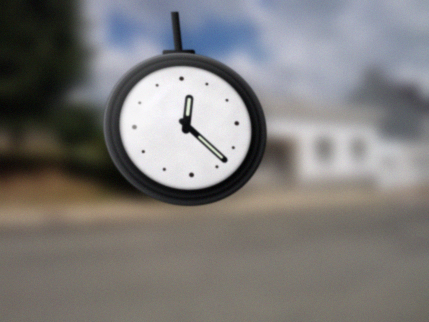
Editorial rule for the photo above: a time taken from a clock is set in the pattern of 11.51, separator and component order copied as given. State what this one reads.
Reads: 12.23
